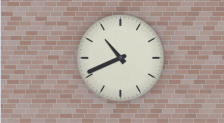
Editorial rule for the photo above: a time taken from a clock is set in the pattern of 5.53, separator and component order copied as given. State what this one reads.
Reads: 10.41
